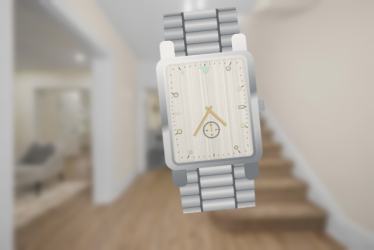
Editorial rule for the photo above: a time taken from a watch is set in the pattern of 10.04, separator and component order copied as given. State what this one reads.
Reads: 4.36
